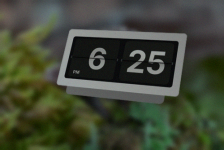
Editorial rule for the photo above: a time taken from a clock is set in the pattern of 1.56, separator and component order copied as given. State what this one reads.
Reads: 6.25
